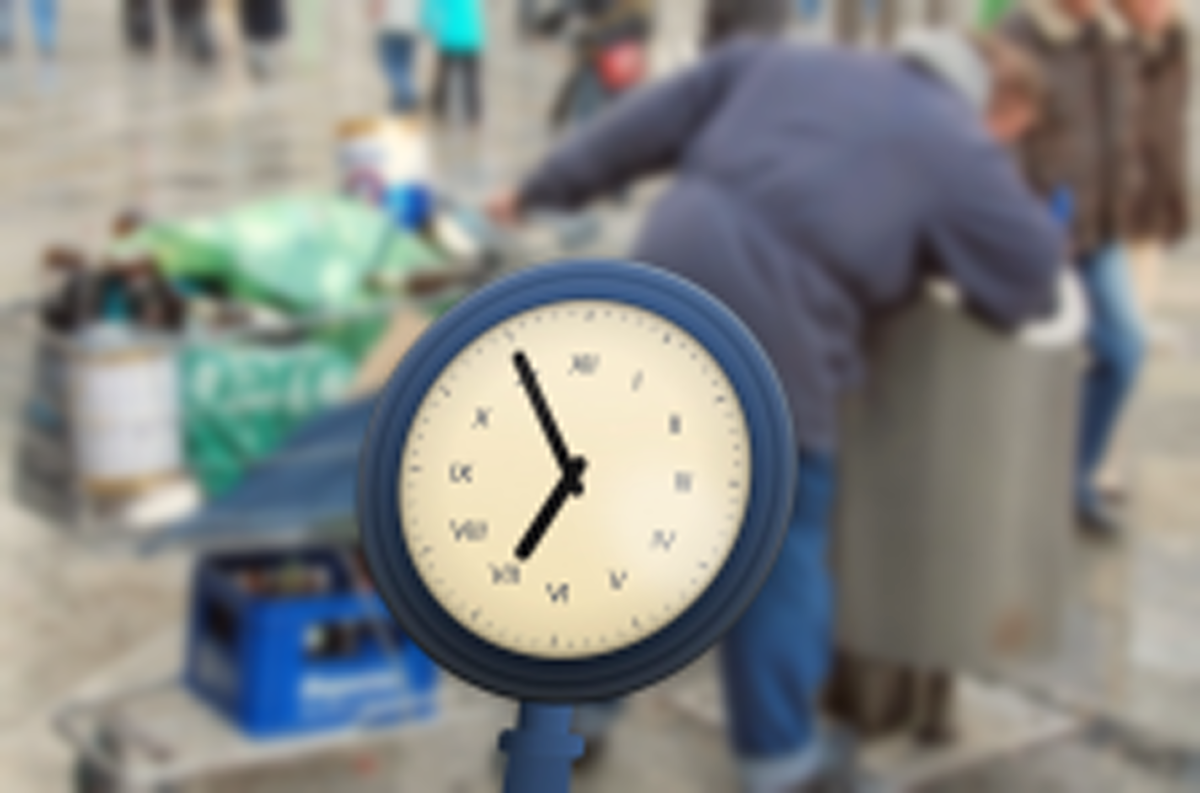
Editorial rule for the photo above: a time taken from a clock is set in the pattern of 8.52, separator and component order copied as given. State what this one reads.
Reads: 6.55
